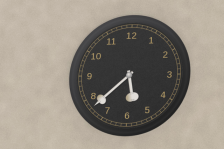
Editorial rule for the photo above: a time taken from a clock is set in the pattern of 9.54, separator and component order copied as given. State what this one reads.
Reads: 5.38
